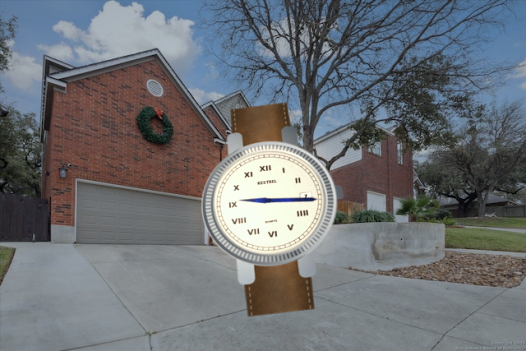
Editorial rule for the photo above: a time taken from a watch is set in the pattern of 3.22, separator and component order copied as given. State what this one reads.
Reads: 9.16
